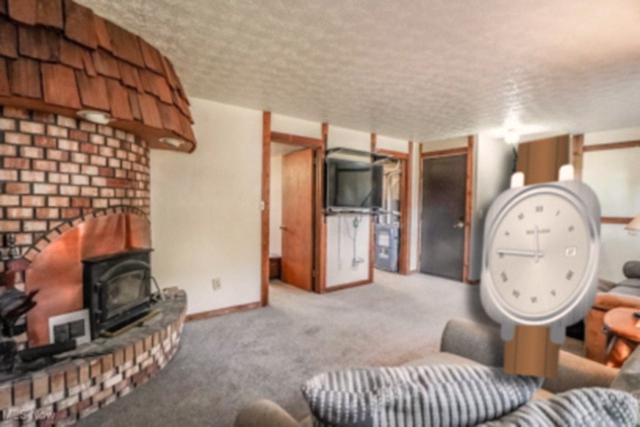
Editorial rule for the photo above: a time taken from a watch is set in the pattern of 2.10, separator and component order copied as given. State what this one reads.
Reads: 11.46
